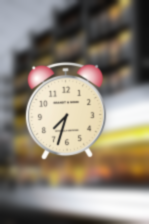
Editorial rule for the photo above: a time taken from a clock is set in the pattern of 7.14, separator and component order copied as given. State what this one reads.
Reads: 7.33
